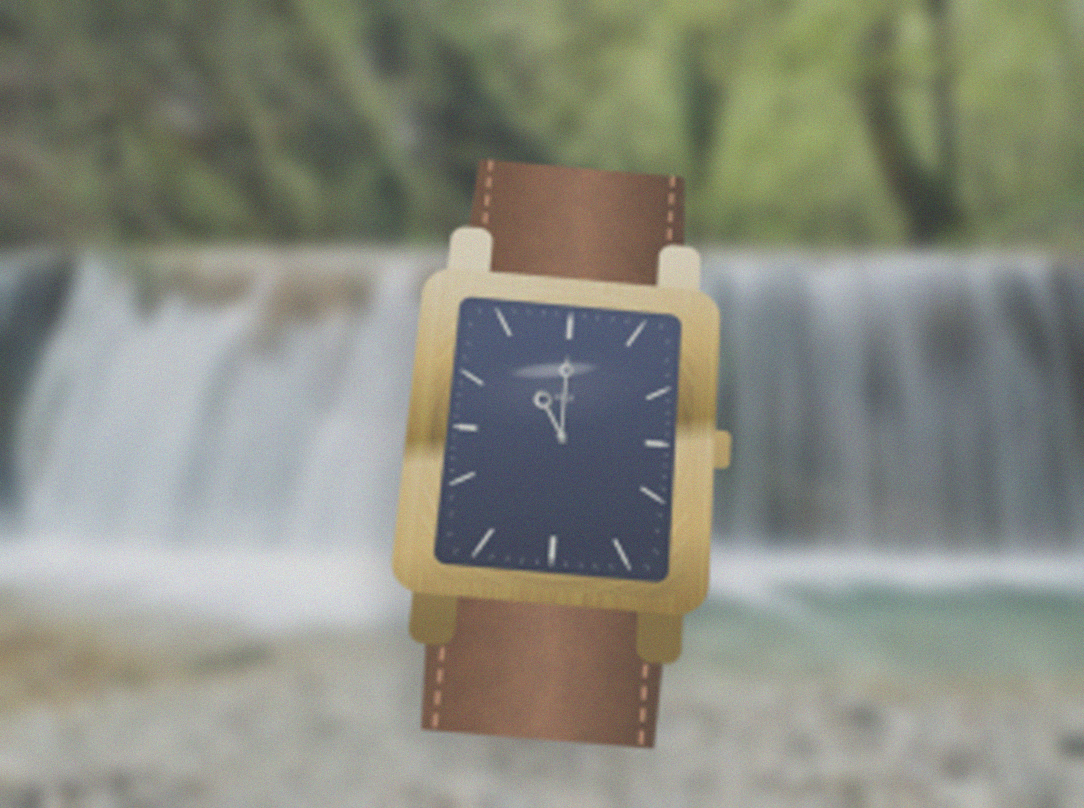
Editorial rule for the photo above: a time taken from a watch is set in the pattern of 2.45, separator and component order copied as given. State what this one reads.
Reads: 11.00
